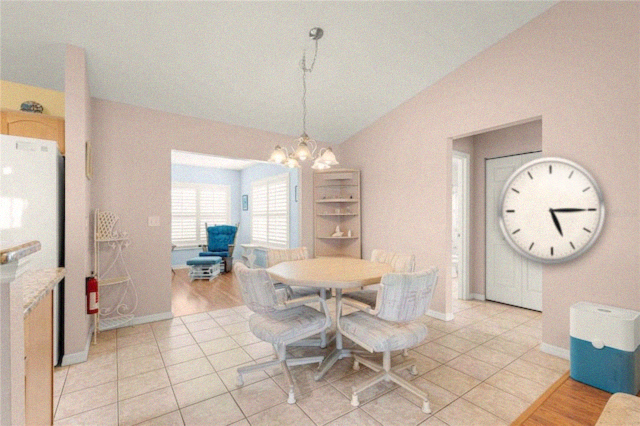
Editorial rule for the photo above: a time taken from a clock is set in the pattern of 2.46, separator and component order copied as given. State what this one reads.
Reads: 5.15
